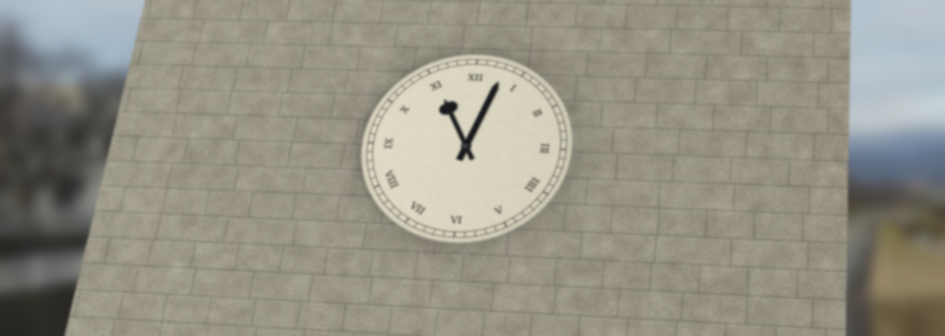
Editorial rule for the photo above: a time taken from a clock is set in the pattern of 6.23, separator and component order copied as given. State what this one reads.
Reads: 11.03
